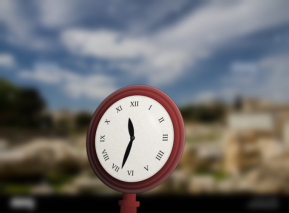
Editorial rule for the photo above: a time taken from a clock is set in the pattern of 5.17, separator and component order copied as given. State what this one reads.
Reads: 11.33
